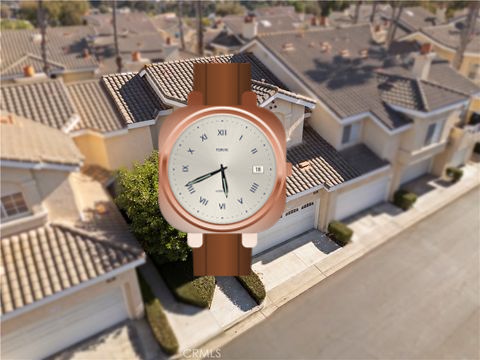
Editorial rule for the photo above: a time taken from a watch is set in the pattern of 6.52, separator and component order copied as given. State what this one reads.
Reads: 5.41
